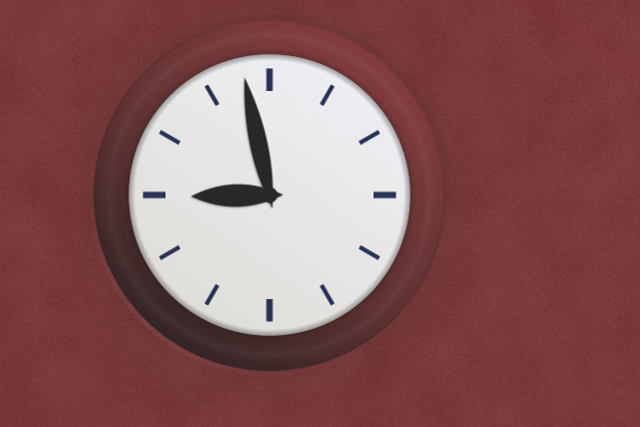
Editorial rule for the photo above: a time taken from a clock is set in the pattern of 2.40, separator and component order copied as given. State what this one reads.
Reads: 8.58
